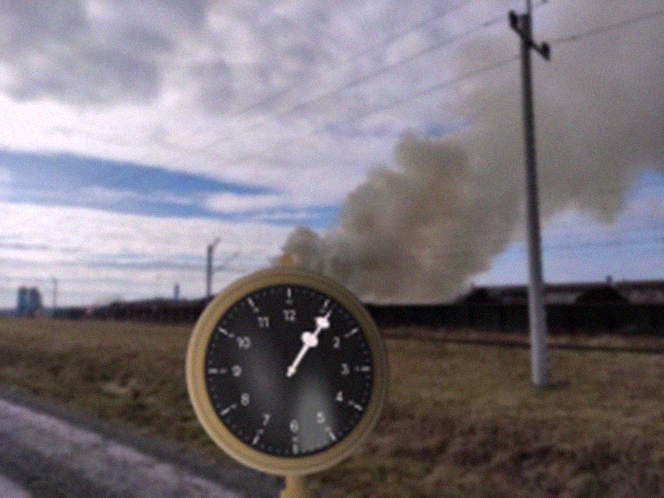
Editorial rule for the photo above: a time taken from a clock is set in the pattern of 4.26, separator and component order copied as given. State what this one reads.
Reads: 1.06
